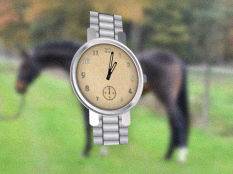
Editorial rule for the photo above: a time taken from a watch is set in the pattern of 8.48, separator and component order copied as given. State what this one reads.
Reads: 1.02
